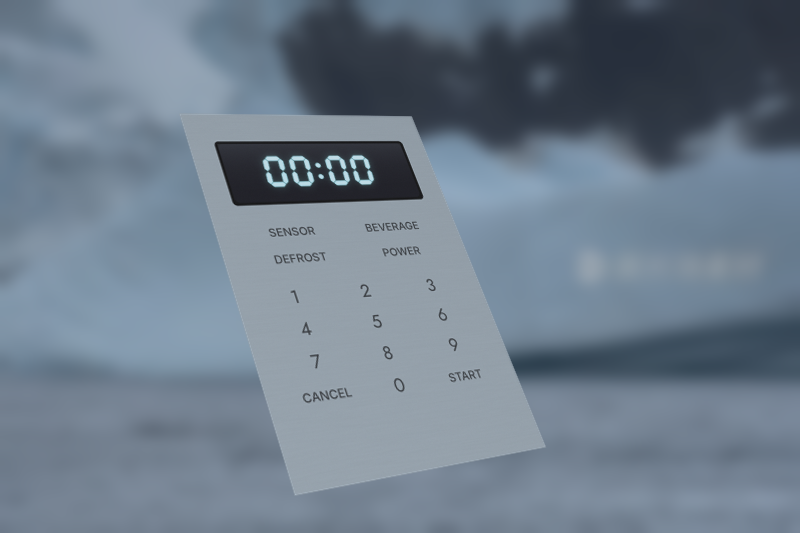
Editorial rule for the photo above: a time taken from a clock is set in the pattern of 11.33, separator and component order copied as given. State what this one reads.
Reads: 0.00
